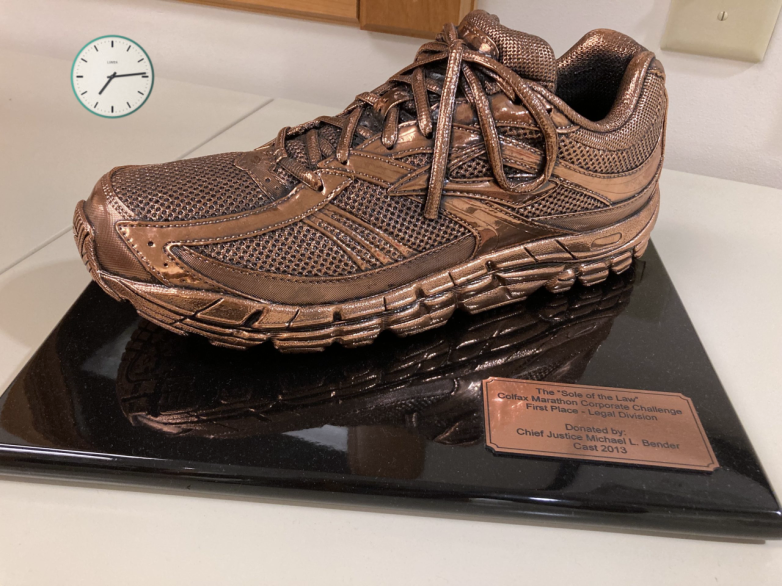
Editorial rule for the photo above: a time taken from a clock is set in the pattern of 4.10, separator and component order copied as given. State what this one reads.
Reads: 7.14
